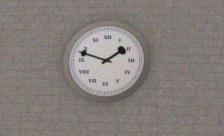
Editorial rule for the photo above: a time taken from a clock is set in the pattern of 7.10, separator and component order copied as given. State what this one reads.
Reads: 1.48
